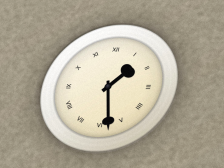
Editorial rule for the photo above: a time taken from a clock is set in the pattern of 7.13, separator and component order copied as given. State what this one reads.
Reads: 1.28
